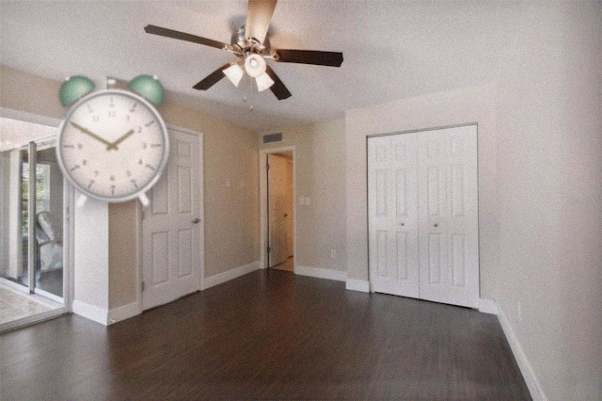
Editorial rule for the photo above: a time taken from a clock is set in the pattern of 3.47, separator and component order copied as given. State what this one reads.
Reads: 1.50
